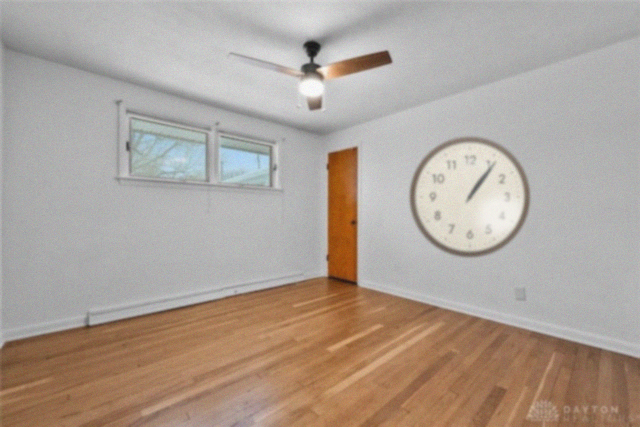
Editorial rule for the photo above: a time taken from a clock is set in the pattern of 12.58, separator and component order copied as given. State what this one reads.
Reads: 1.06
